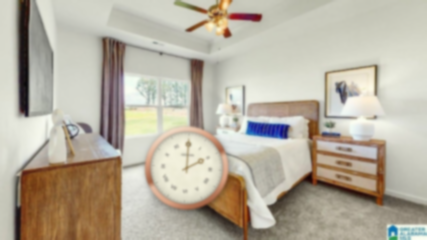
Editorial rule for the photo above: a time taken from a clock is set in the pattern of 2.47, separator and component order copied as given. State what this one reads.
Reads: 2.00
